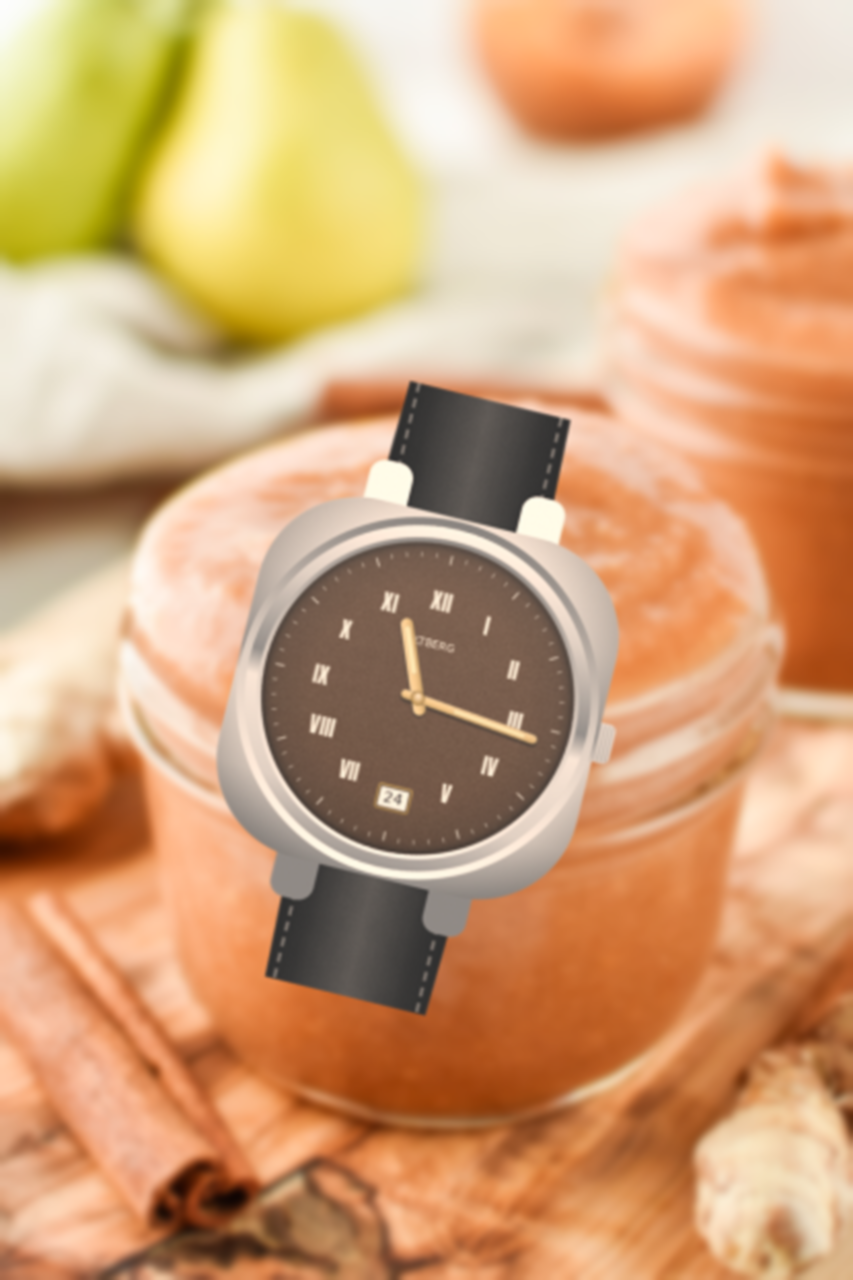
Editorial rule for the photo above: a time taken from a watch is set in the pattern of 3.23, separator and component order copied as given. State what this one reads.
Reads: 11.16
